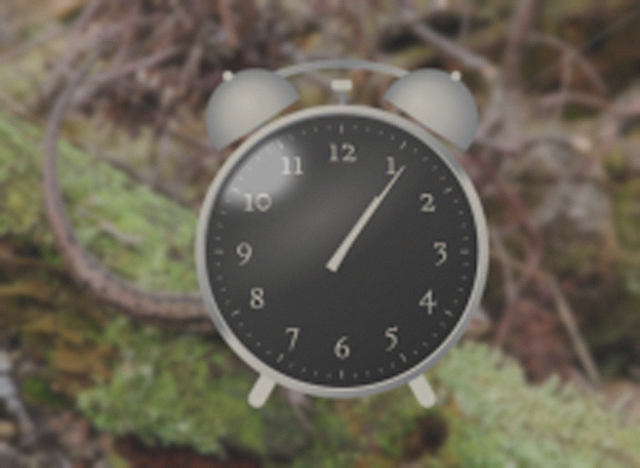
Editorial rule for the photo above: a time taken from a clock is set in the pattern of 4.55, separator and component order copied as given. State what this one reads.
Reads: 1.06
